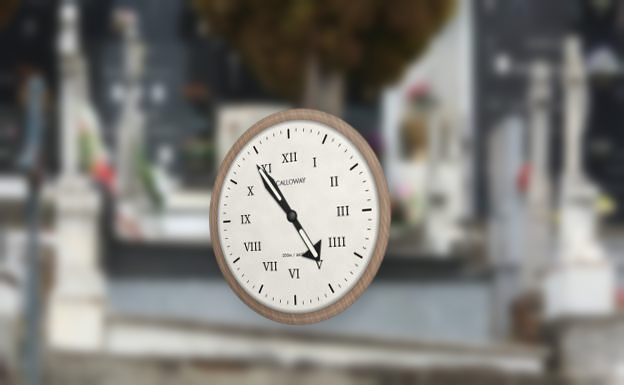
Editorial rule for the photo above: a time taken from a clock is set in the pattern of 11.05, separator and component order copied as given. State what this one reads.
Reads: 4.54
